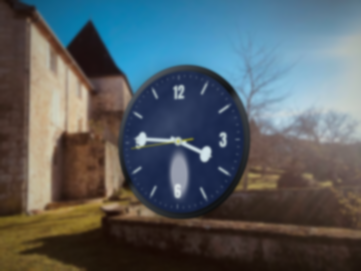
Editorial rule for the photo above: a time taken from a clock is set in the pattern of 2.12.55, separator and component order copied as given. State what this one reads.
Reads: 3.45.44
